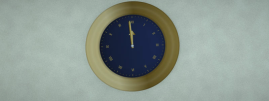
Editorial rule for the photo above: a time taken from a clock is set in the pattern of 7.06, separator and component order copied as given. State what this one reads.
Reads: 11.59
